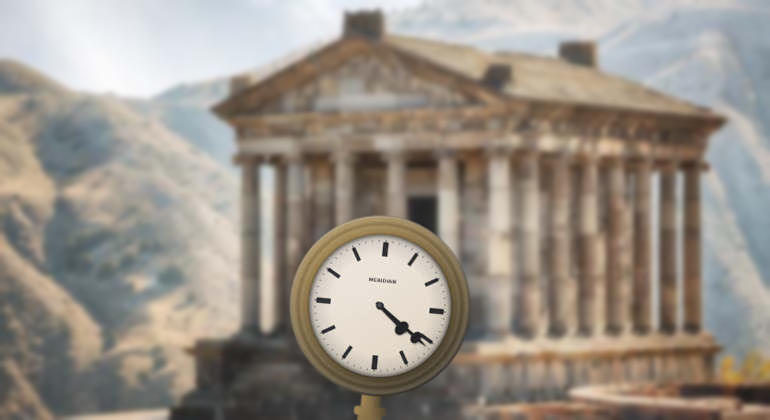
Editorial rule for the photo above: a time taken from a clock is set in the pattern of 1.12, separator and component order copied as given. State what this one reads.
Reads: 4.21
